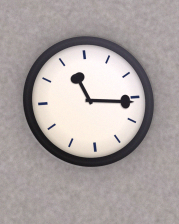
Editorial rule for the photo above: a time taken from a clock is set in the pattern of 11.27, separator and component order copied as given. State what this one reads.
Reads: 11.16
